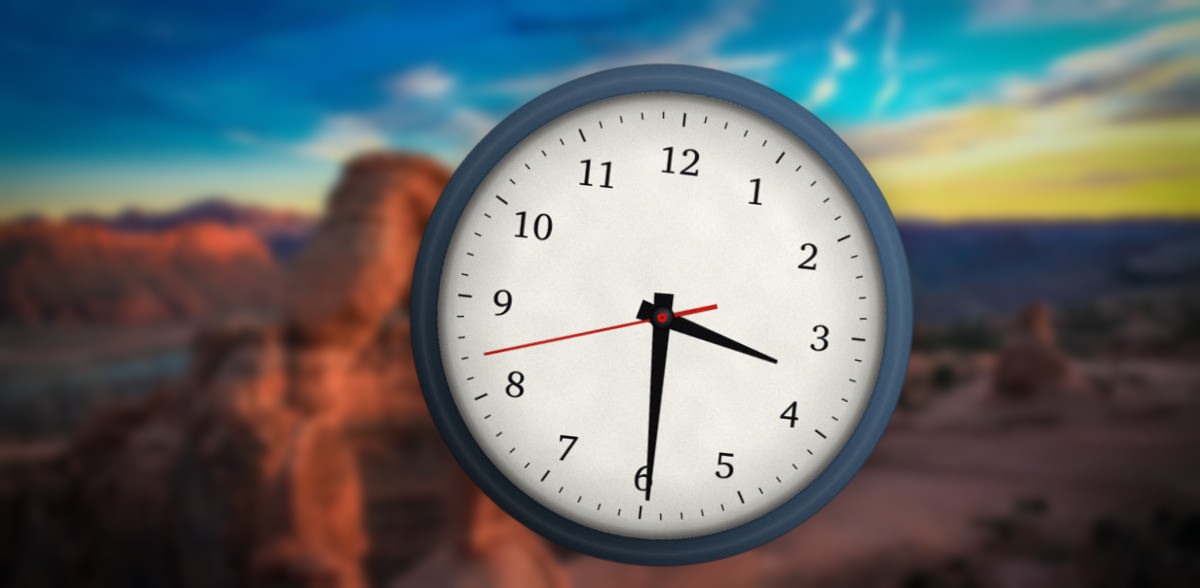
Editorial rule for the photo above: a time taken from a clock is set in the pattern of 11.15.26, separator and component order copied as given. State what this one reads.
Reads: 3.29.42
